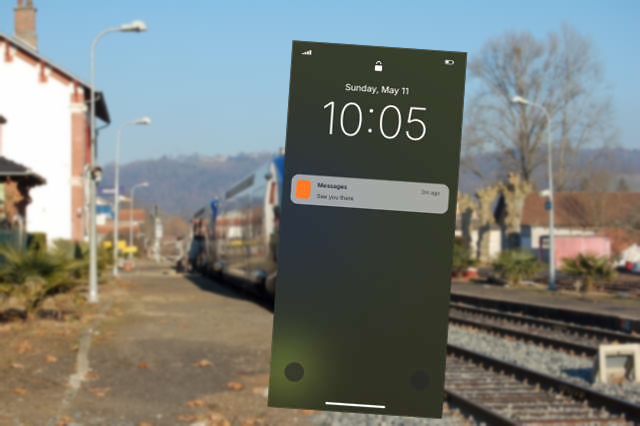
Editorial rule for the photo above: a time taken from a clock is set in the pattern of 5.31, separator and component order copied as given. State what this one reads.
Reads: 10.05
